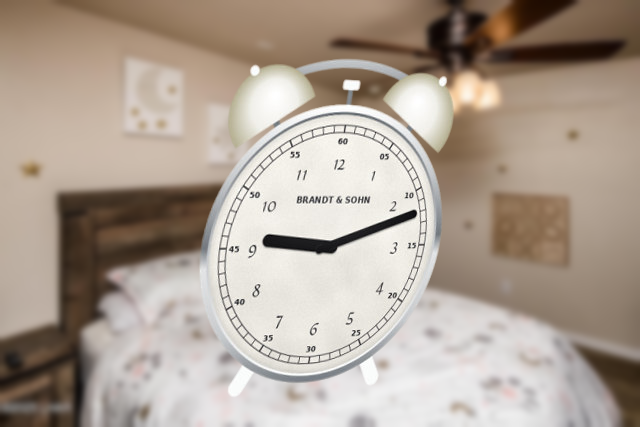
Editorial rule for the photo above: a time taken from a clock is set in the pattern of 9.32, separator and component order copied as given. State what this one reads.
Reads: 9.12
